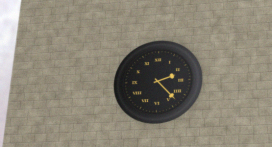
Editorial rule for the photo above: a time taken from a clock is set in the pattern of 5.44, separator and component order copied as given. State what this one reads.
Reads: 2.23
